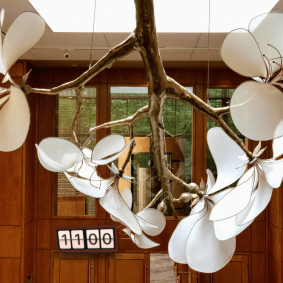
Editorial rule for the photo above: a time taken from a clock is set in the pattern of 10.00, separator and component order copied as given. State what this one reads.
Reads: 11.00
